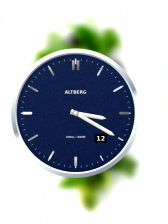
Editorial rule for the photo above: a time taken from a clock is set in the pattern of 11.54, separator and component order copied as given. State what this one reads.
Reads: 3.20
